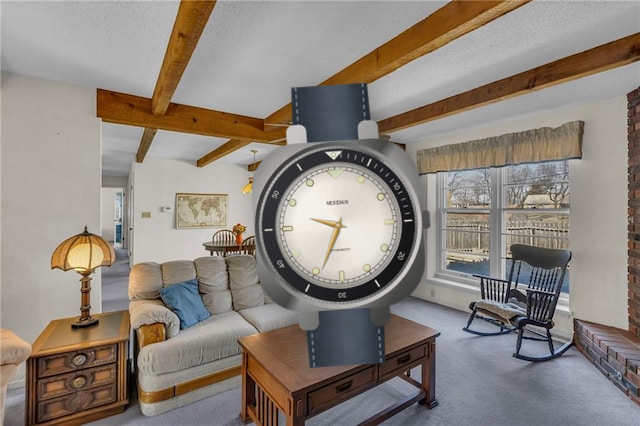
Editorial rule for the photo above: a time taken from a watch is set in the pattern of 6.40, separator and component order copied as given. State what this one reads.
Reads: 9.34
